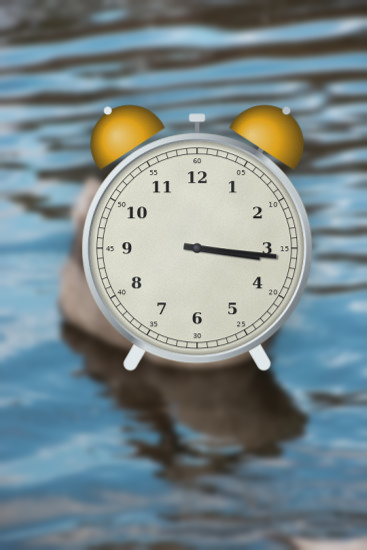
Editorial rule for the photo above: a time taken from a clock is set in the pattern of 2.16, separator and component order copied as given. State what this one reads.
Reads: 3.16
